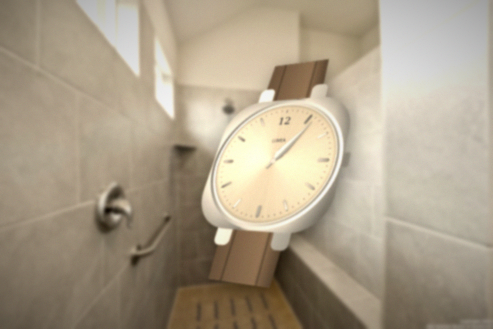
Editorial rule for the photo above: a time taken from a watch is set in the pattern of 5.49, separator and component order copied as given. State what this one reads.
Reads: 1.06
